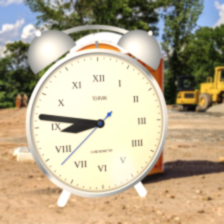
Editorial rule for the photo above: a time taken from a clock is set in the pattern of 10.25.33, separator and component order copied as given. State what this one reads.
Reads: 8.46.38
